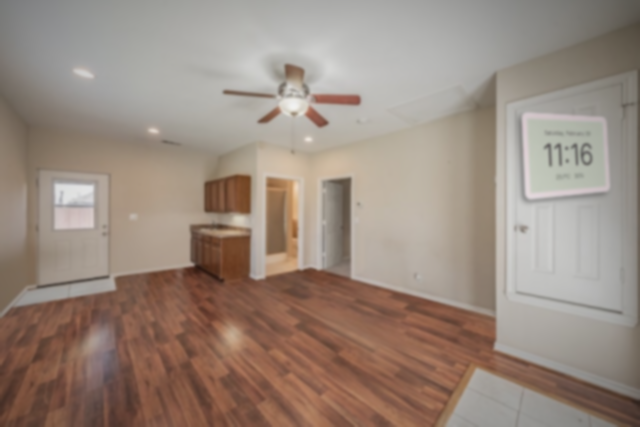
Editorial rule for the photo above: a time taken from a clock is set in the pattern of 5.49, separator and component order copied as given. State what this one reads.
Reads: 11.16
